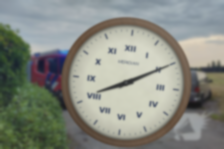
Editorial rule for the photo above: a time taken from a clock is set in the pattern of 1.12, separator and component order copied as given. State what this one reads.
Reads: 8.10
